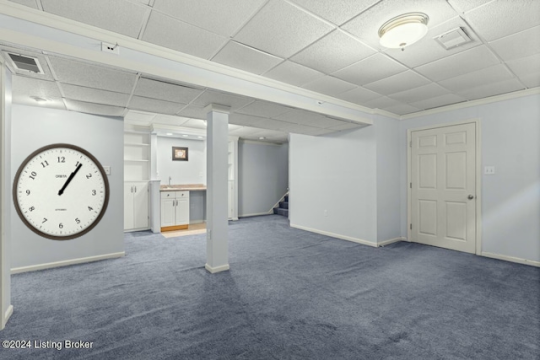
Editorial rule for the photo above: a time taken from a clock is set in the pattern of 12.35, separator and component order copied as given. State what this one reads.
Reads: 1.06
